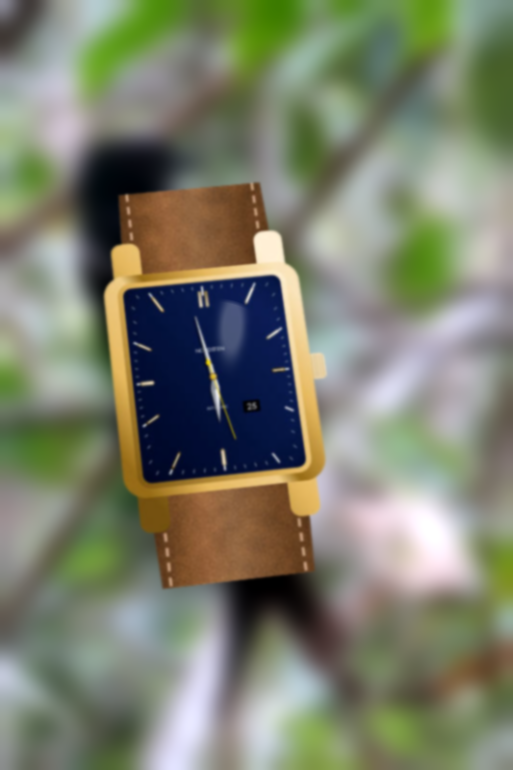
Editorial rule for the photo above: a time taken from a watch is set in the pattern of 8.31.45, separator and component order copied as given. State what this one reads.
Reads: 5.58.28
